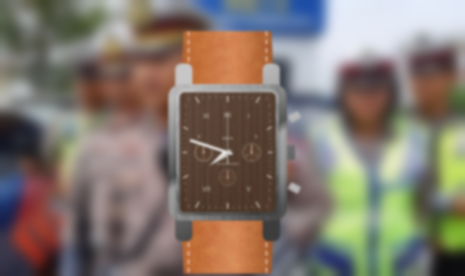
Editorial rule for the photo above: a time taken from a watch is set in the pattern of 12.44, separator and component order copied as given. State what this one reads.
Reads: 7.48
